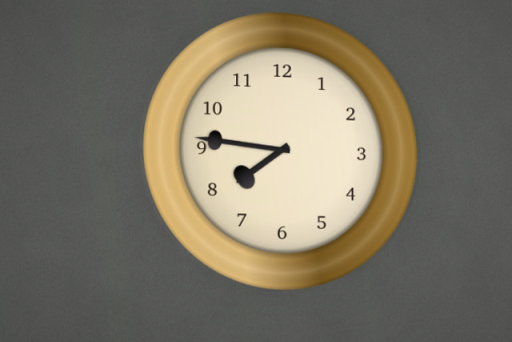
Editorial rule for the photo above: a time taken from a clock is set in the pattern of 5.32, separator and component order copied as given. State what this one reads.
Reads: 7.46
